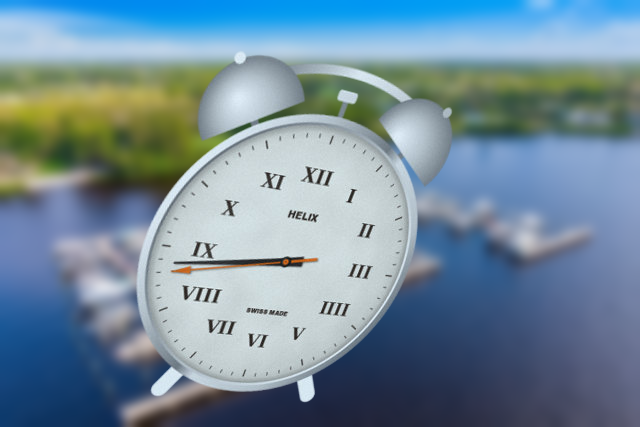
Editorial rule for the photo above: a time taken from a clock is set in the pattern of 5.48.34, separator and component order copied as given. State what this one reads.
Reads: 8.43.43
